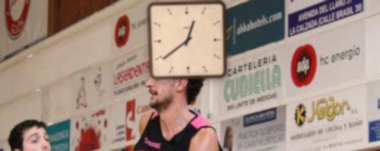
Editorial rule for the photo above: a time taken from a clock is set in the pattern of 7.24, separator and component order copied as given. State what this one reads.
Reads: 12.39
